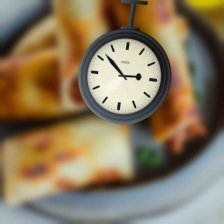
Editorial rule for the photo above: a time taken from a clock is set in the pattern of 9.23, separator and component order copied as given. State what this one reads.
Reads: 2.52
